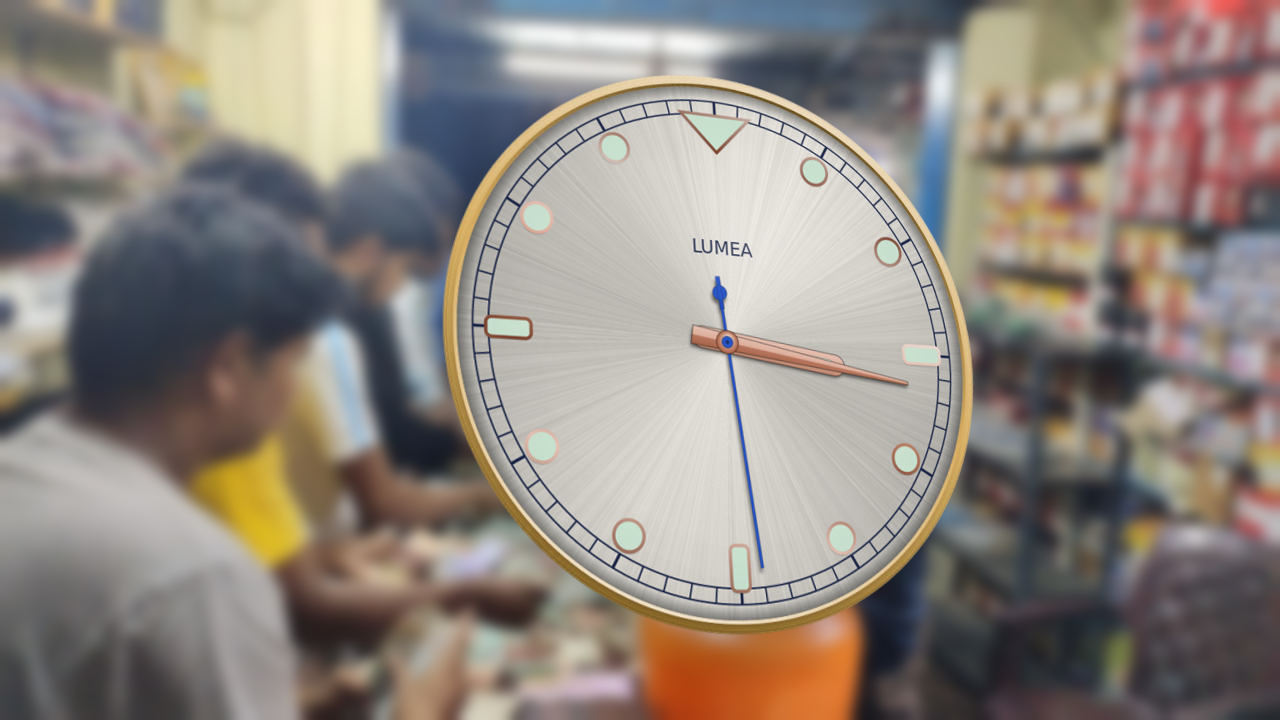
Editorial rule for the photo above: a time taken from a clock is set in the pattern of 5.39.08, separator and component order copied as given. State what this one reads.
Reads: 3.16.29
